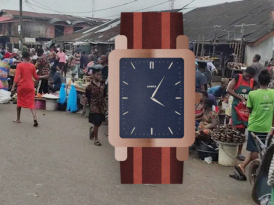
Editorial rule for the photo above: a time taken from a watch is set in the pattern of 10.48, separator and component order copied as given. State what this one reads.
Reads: 4.05
